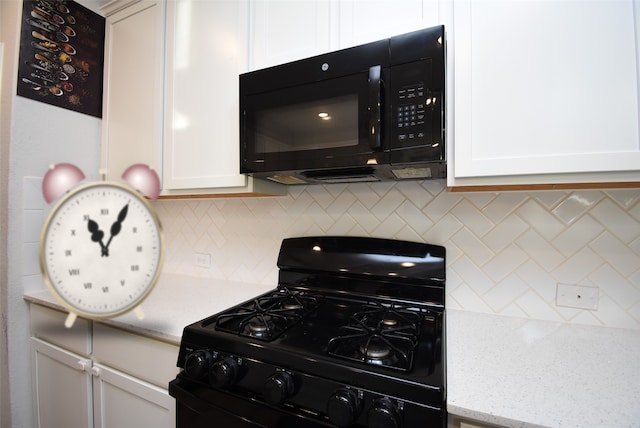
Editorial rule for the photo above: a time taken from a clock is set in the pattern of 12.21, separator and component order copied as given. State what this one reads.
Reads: 11.05
